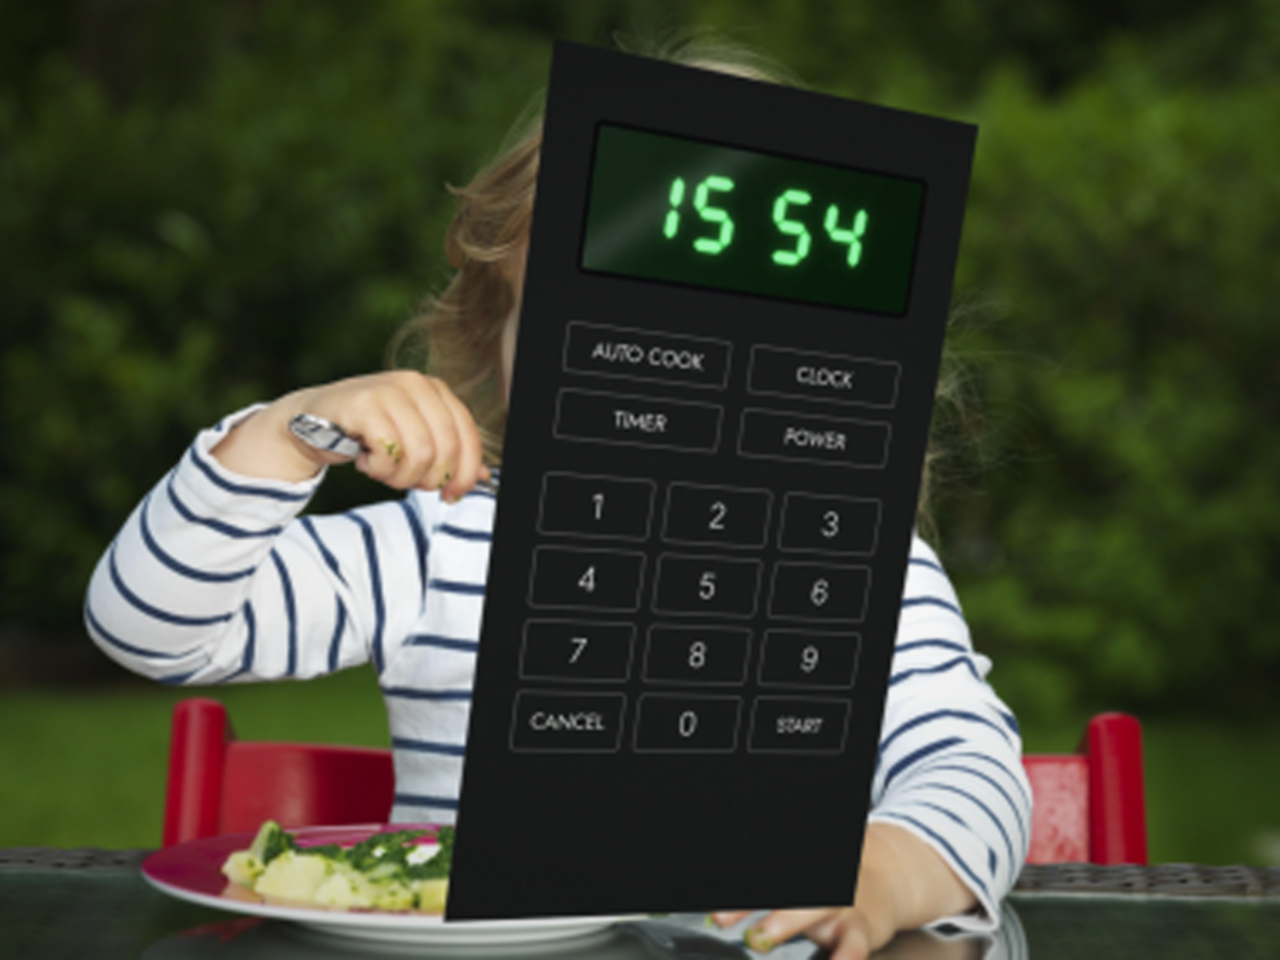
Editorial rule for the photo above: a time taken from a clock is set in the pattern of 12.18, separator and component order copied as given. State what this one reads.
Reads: 15.54
